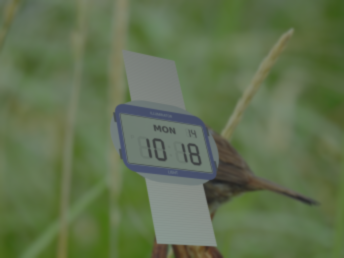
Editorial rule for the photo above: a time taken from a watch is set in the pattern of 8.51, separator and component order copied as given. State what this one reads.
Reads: 10.18
